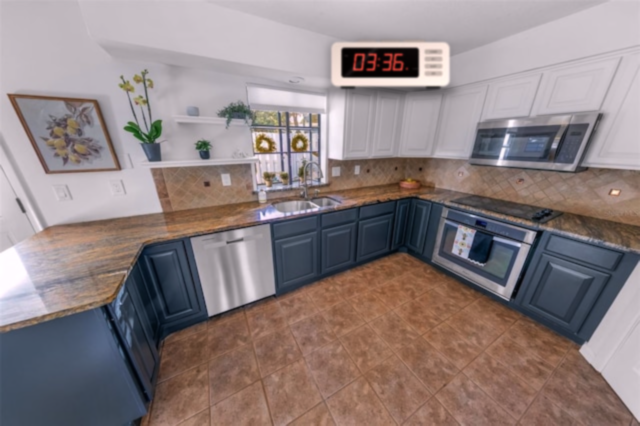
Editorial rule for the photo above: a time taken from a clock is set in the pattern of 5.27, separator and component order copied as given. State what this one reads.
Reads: 3.36
